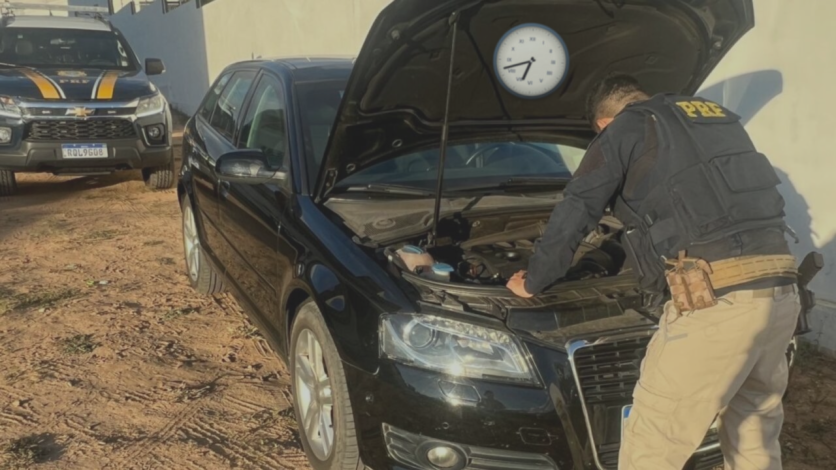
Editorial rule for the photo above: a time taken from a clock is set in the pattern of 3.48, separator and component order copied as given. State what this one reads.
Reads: 6.42
